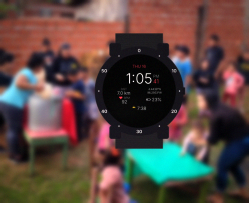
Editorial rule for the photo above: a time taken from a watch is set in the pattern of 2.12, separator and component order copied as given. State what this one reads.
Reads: 1.05
